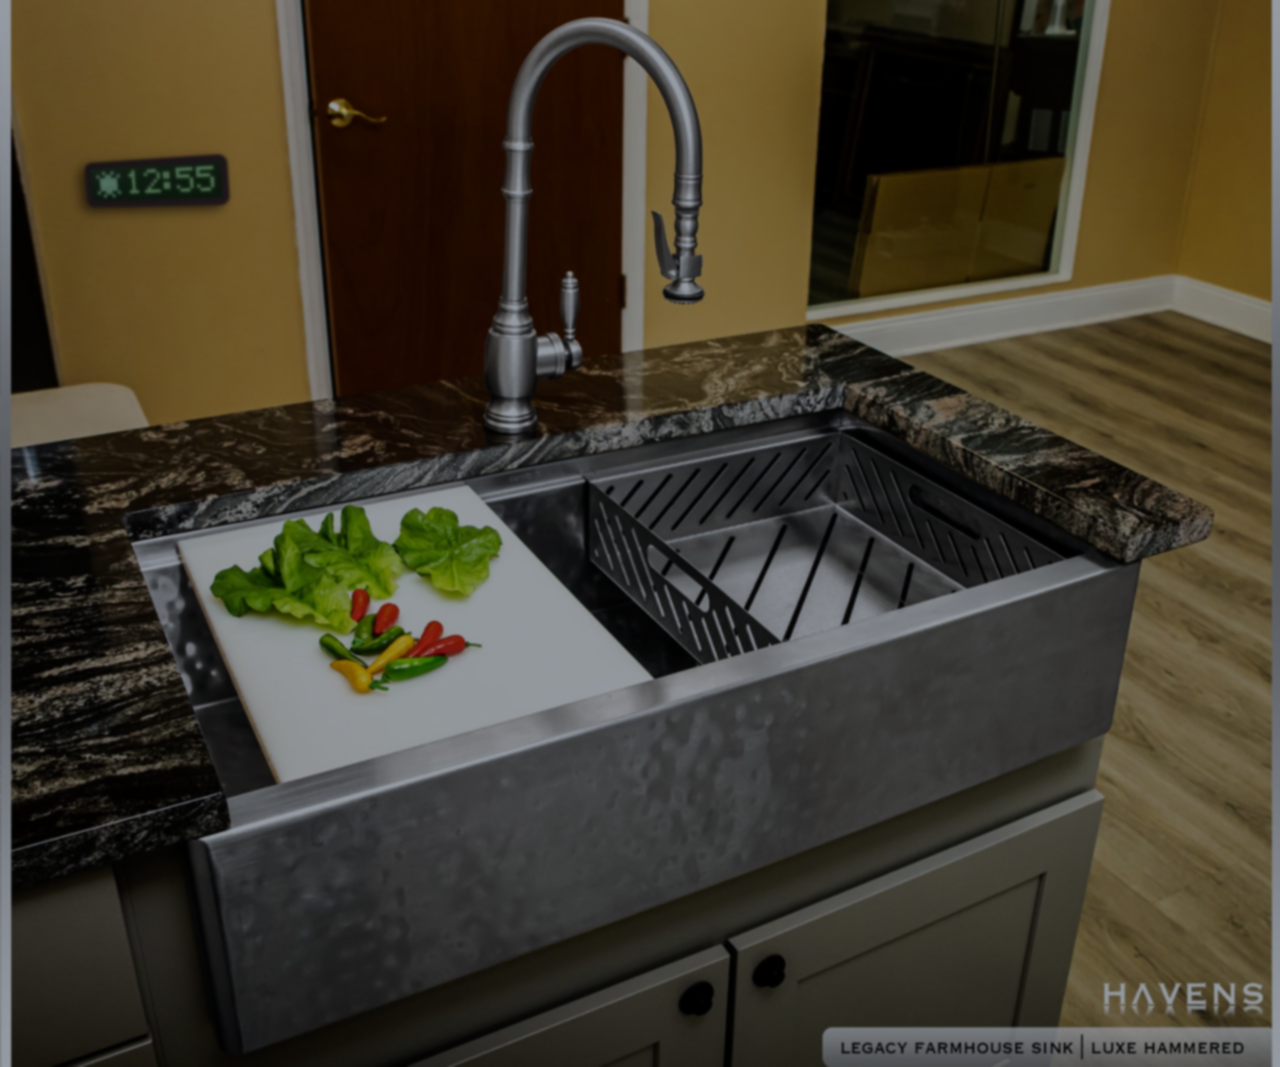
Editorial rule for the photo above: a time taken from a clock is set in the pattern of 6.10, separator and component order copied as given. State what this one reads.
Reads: 12.55
